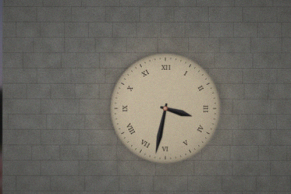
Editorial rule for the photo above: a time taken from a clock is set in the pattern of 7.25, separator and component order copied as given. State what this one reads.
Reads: 3.32
